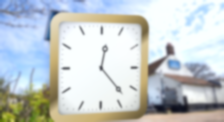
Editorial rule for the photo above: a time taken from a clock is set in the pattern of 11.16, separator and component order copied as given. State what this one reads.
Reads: 12.23
